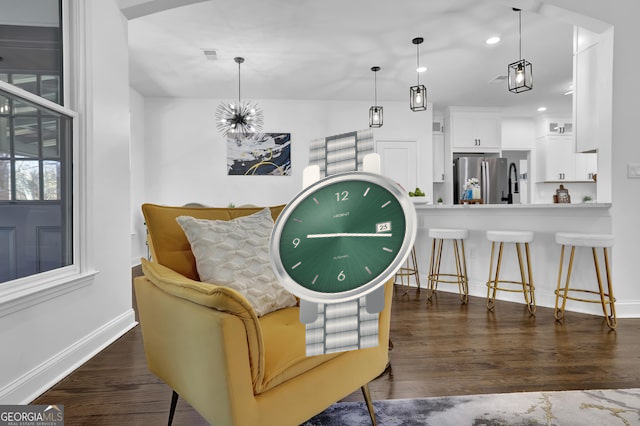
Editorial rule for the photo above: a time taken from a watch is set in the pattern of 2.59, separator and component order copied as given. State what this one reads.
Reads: 9.17
